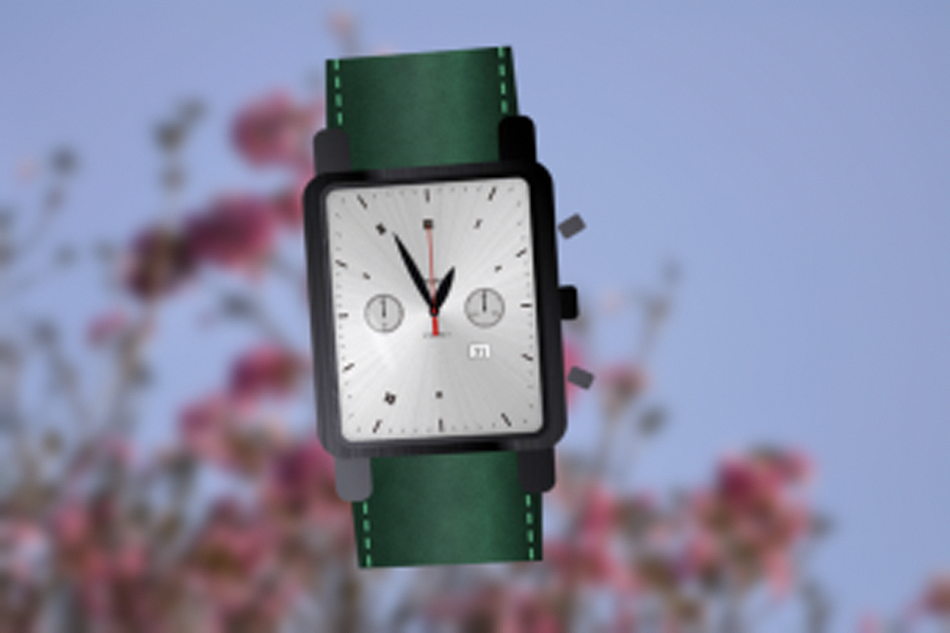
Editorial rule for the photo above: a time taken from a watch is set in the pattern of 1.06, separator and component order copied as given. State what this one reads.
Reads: 12.56
